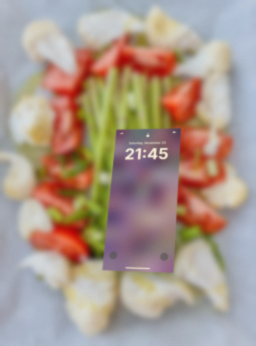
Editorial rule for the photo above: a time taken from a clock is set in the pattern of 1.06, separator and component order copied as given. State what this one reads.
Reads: 21.45
